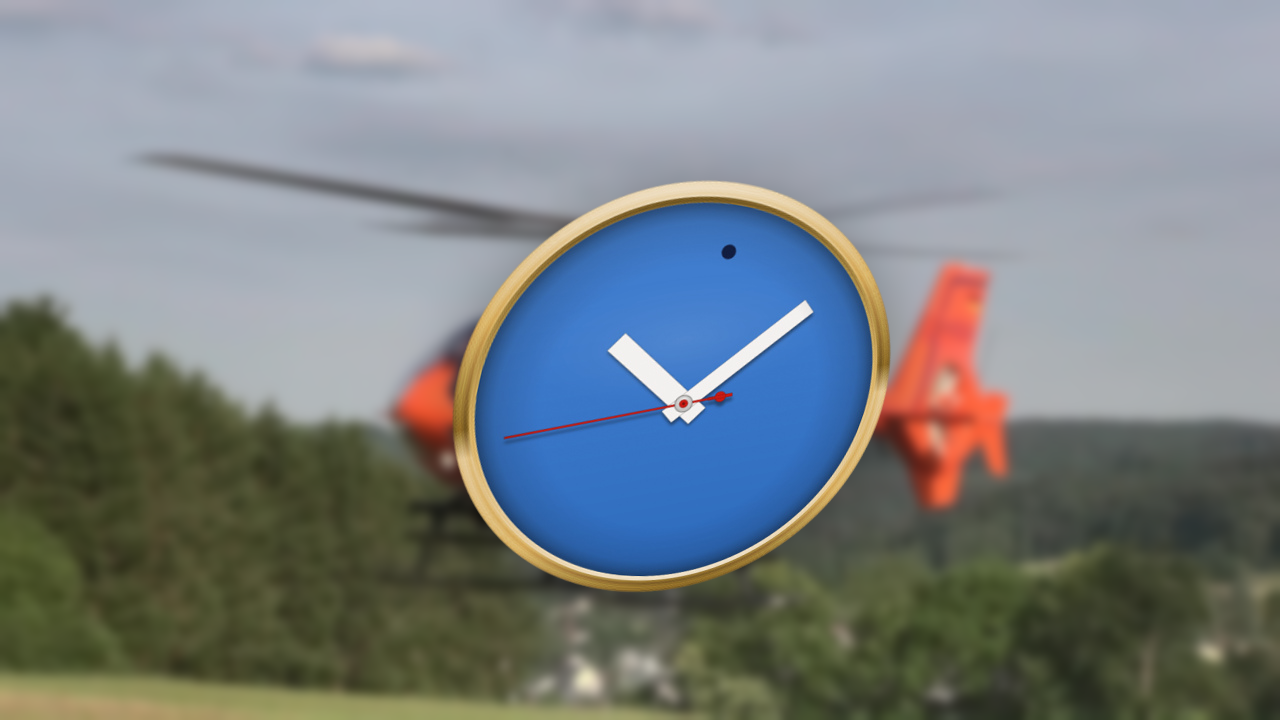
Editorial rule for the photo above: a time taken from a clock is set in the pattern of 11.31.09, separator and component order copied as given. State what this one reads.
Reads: 10.06.42
